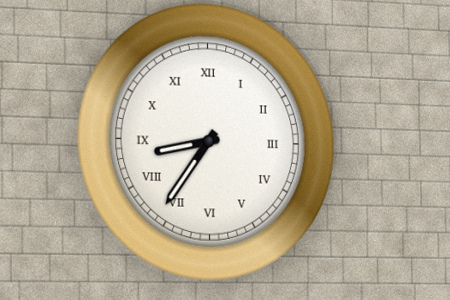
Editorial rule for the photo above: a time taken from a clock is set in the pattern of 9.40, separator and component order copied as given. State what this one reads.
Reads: 8.36
